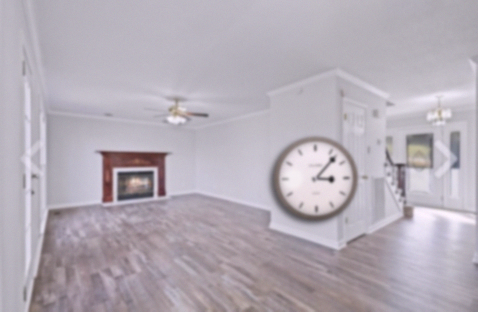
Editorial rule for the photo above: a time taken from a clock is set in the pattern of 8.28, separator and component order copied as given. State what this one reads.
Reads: 3.07
